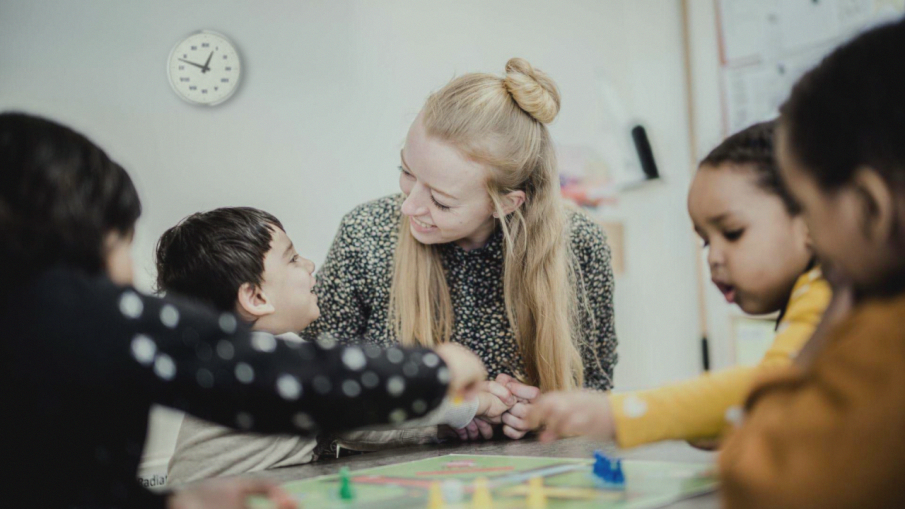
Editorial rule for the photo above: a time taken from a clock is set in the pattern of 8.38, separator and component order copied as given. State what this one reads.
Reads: 12.48
